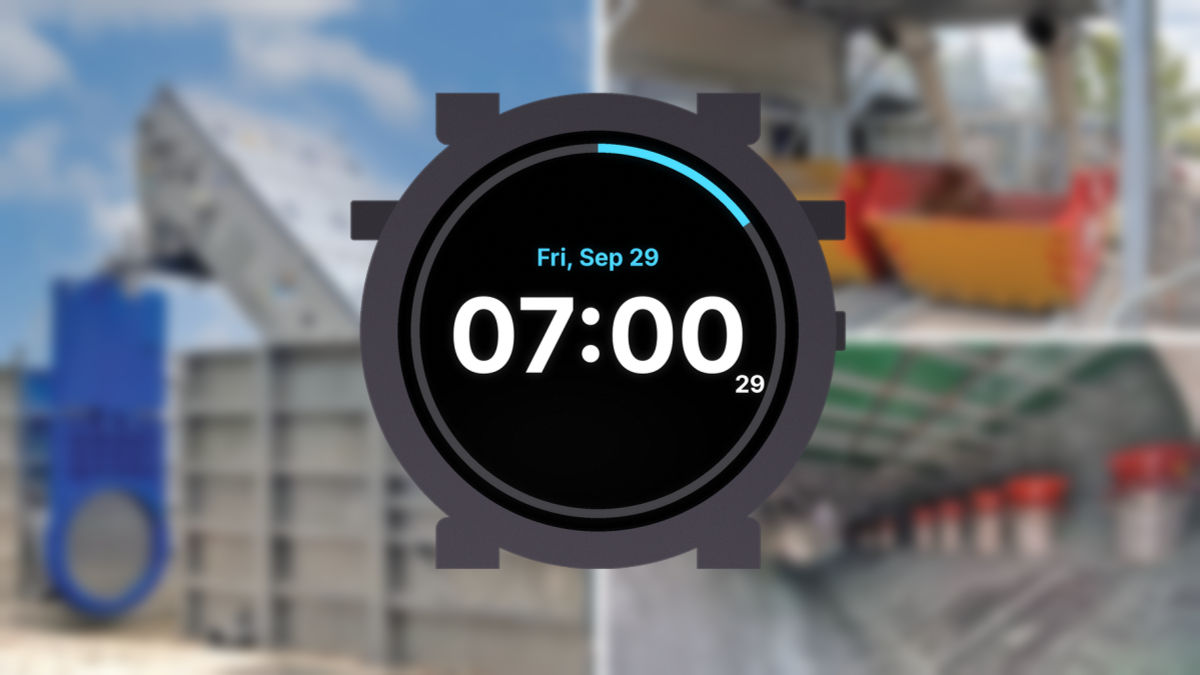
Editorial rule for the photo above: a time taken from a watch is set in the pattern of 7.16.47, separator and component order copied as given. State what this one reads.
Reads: 7.00.29
